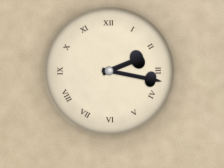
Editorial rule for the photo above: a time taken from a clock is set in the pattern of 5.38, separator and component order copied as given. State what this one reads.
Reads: 2.17
